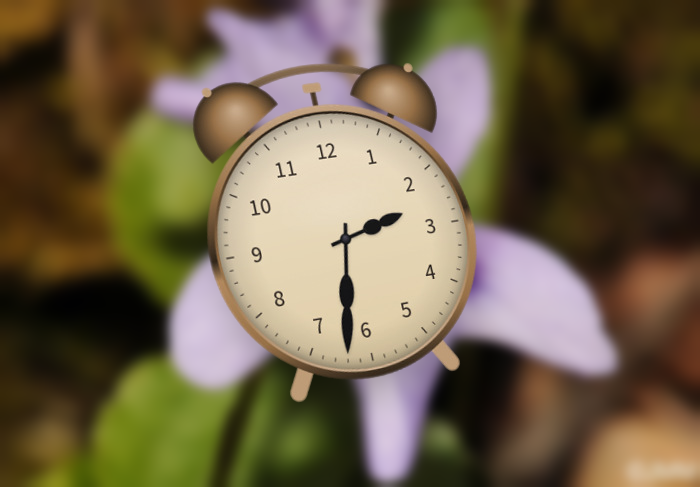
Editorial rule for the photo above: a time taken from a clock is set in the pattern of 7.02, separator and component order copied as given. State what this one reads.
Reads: 2.32
